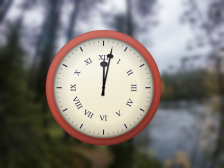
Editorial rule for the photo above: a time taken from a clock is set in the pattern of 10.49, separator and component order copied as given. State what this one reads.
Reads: 12.02
